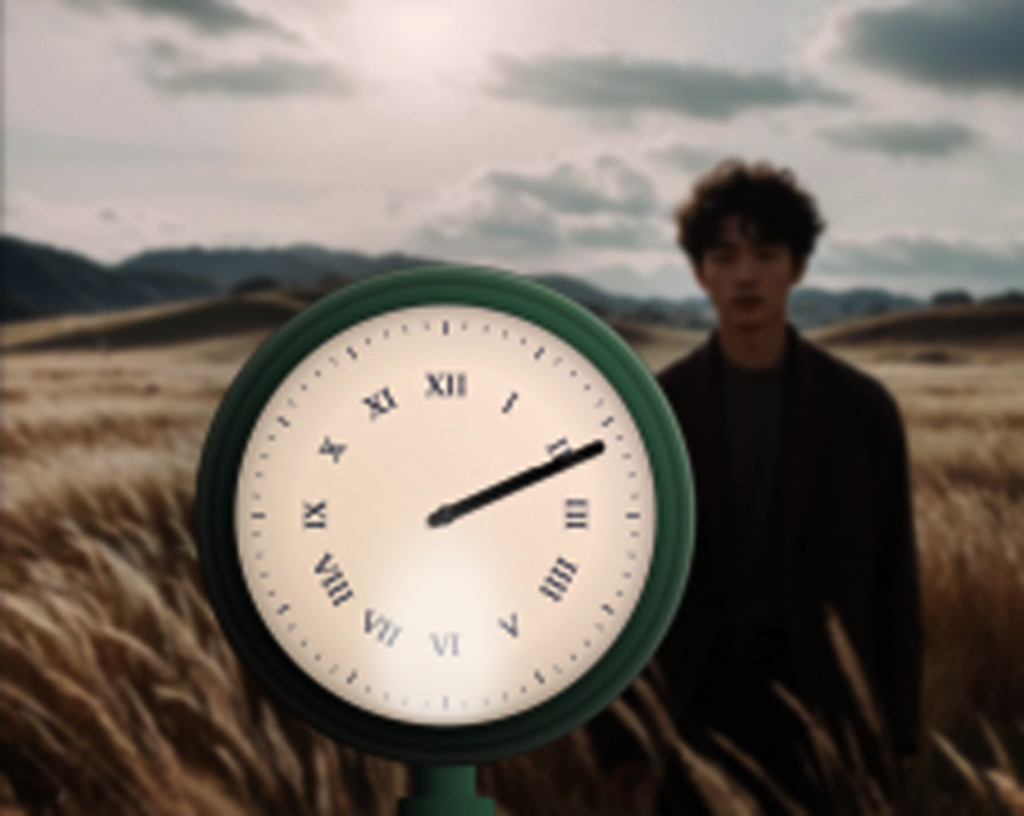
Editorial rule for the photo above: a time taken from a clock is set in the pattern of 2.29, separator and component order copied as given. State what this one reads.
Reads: 2.11
